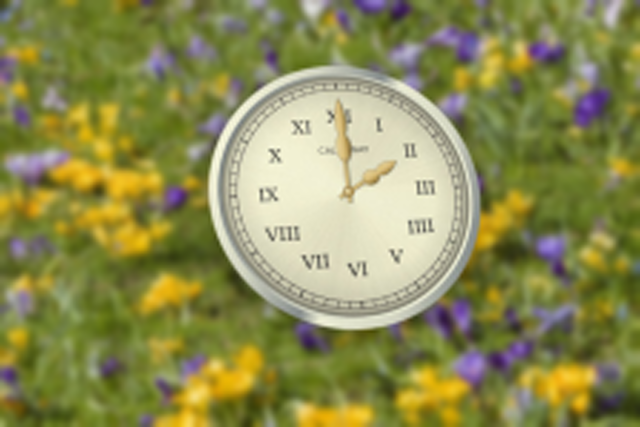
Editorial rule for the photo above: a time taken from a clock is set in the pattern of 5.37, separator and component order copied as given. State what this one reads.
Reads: 2.00
